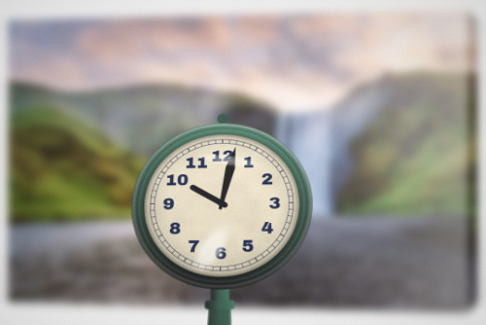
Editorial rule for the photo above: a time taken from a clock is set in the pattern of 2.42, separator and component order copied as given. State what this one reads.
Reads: 10.02
